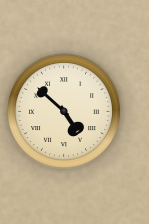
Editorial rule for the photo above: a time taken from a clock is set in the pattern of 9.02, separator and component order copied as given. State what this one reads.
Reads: 4.52
